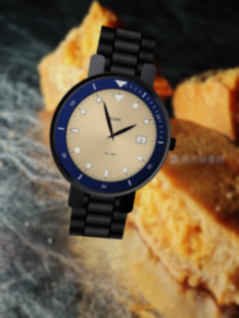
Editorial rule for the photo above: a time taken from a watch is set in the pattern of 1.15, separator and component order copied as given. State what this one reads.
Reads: 1.56
